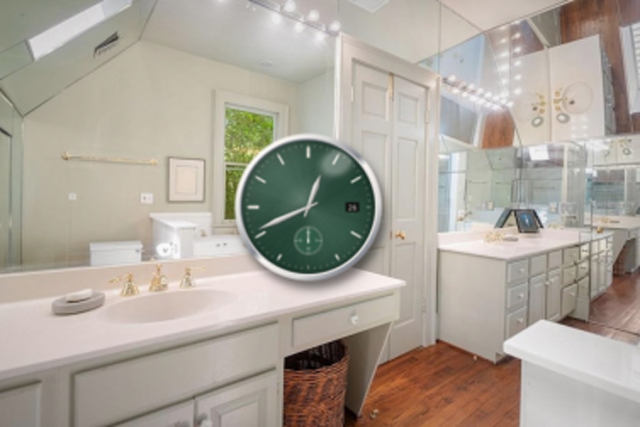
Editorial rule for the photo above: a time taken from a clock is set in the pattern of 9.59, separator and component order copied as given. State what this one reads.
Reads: 12.41
